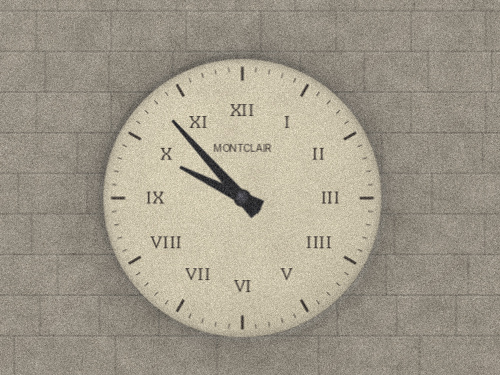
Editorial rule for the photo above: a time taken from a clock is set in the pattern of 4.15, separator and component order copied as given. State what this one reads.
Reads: 9.53
